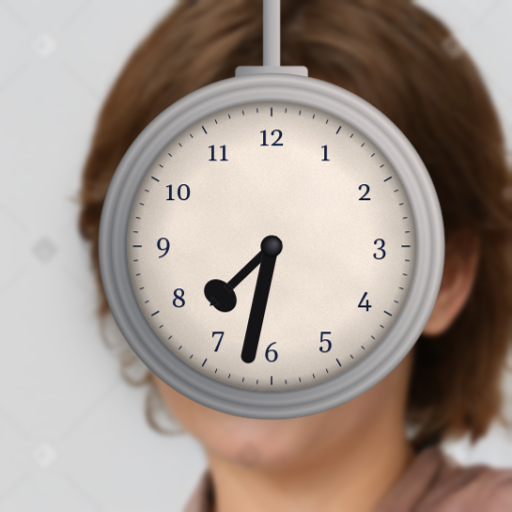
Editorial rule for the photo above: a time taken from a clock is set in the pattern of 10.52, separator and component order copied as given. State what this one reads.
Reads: 7.32
